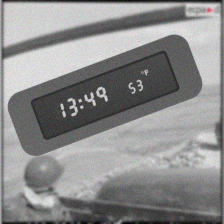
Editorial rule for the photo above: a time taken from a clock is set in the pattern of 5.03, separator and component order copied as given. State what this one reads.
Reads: 13.49
